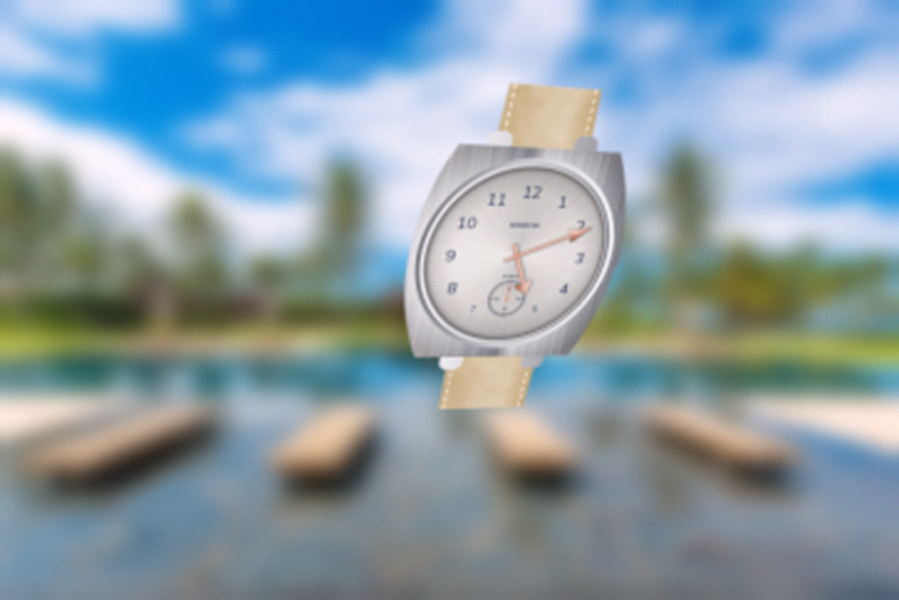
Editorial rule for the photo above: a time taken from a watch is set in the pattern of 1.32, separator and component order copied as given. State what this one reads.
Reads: 5.11
